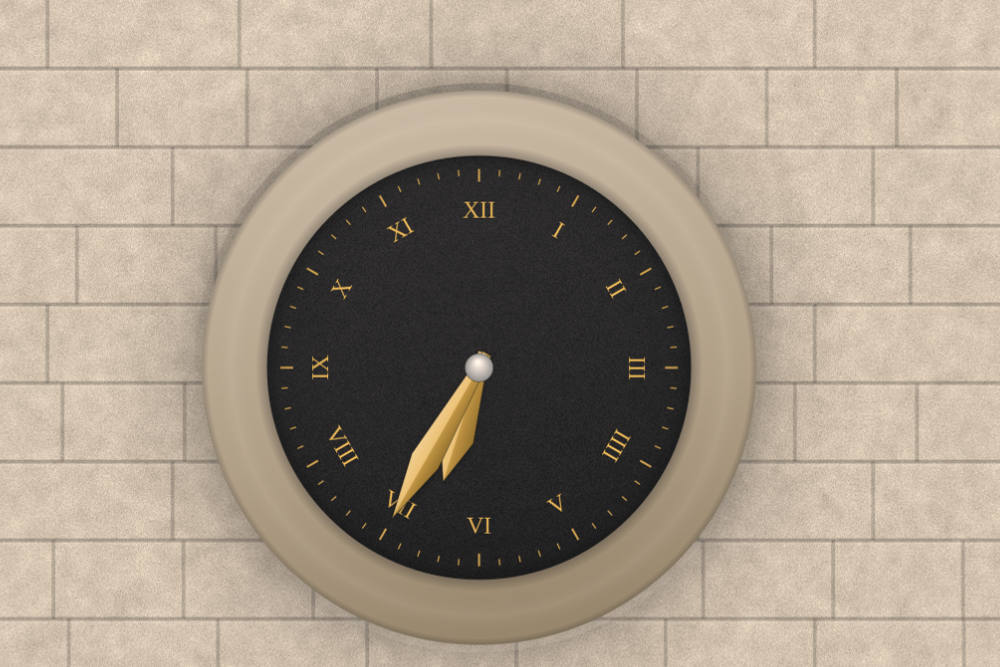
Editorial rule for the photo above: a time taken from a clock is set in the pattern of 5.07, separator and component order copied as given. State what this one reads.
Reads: 6.35
